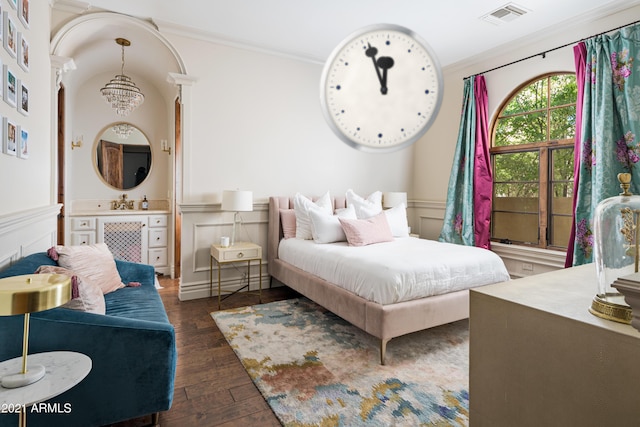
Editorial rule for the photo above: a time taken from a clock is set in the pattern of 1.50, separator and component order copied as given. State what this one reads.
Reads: 11.56
